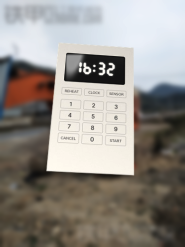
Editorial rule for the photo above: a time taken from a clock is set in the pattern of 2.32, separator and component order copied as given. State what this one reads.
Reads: 16.32
